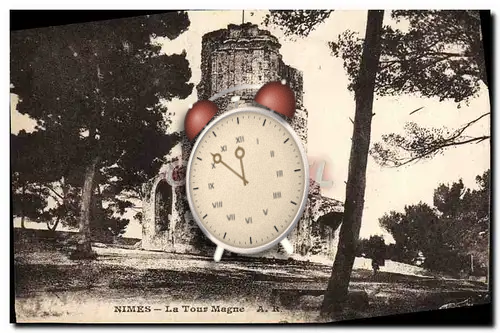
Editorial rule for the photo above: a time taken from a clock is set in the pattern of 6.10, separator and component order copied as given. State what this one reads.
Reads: 11.52
